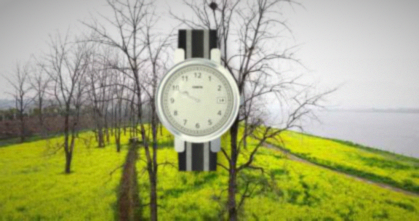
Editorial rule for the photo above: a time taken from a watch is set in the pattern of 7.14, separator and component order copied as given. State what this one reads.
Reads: 9.49
